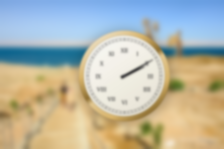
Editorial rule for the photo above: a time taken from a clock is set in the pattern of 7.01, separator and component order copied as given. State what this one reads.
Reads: 2.10
